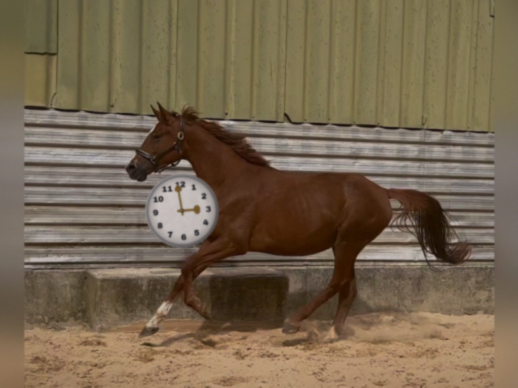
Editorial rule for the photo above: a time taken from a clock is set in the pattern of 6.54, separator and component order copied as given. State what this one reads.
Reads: 2.59
